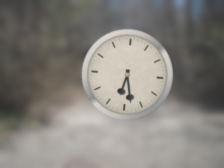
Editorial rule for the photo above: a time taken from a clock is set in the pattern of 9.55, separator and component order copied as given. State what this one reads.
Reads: 6.28
